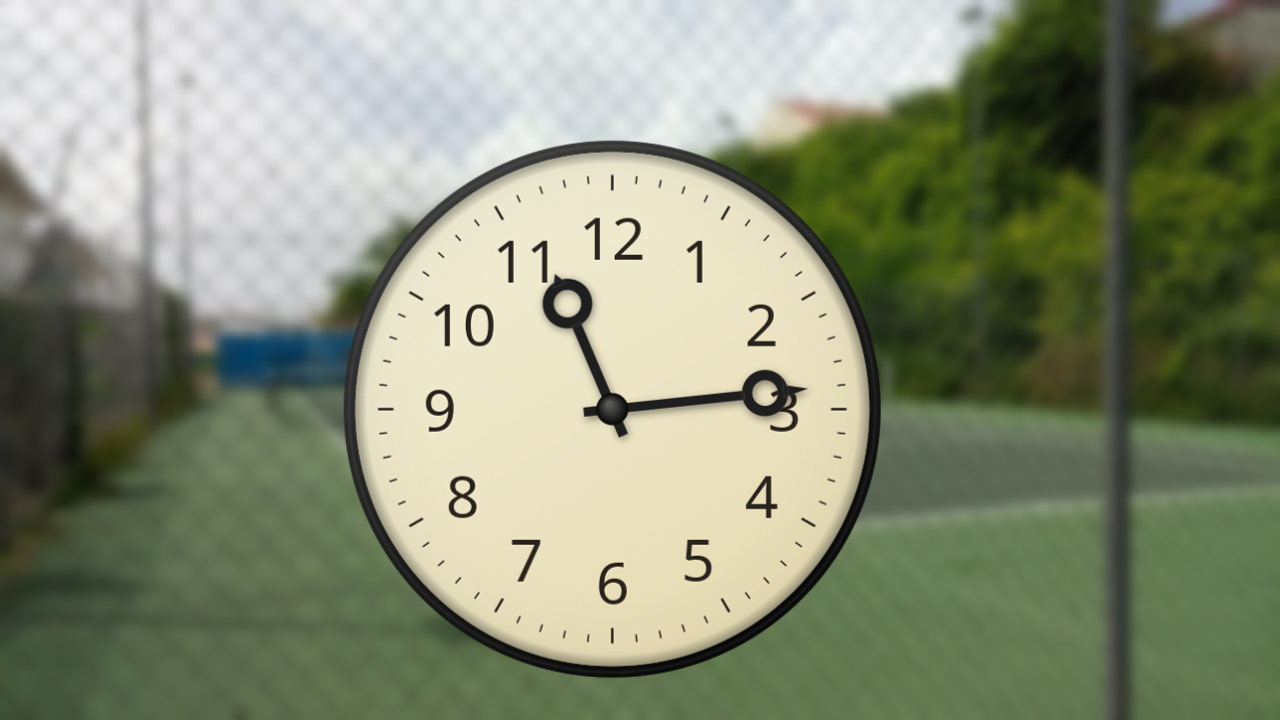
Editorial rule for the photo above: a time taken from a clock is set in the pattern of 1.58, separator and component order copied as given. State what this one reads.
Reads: 11.14
